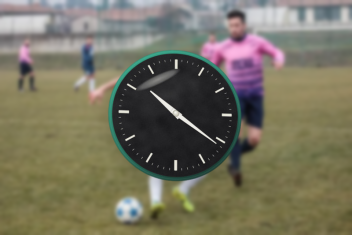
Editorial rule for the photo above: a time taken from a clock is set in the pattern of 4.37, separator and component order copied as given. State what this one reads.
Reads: 10.21
